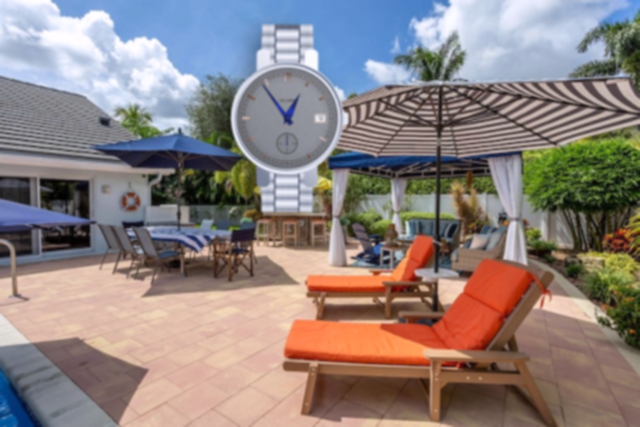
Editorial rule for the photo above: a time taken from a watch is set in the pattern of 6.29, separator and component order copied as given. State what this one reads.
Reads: 12.54
